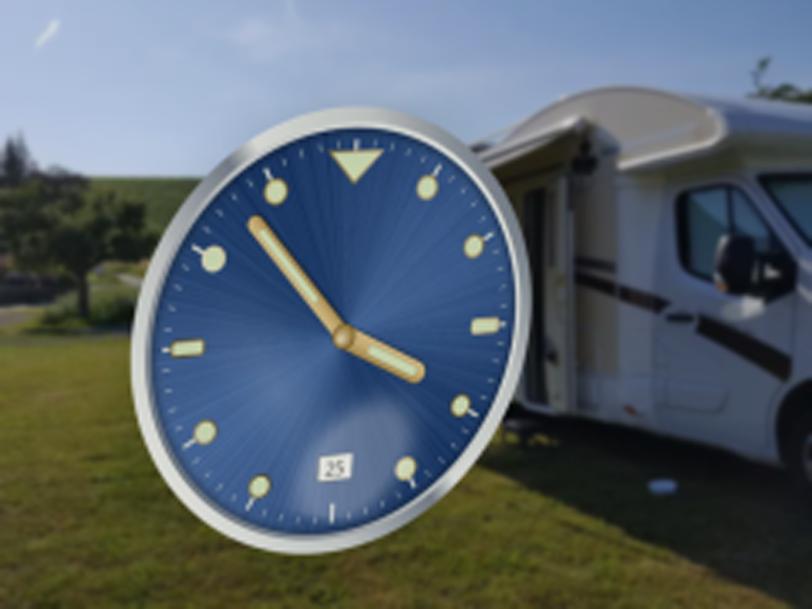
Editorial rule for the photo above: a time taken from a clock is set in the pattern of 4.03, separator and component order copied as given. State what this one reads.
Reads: 3.53
